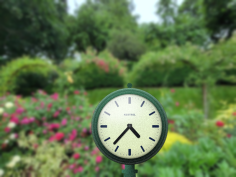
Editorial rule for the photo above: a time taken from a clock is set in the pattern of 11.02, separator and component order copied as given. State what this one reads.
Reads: 4.37
